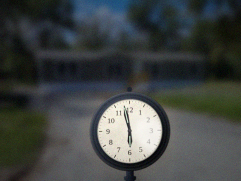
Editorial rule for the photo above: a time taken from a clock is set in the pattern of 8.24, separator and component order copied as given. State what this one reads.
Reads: 5.58
